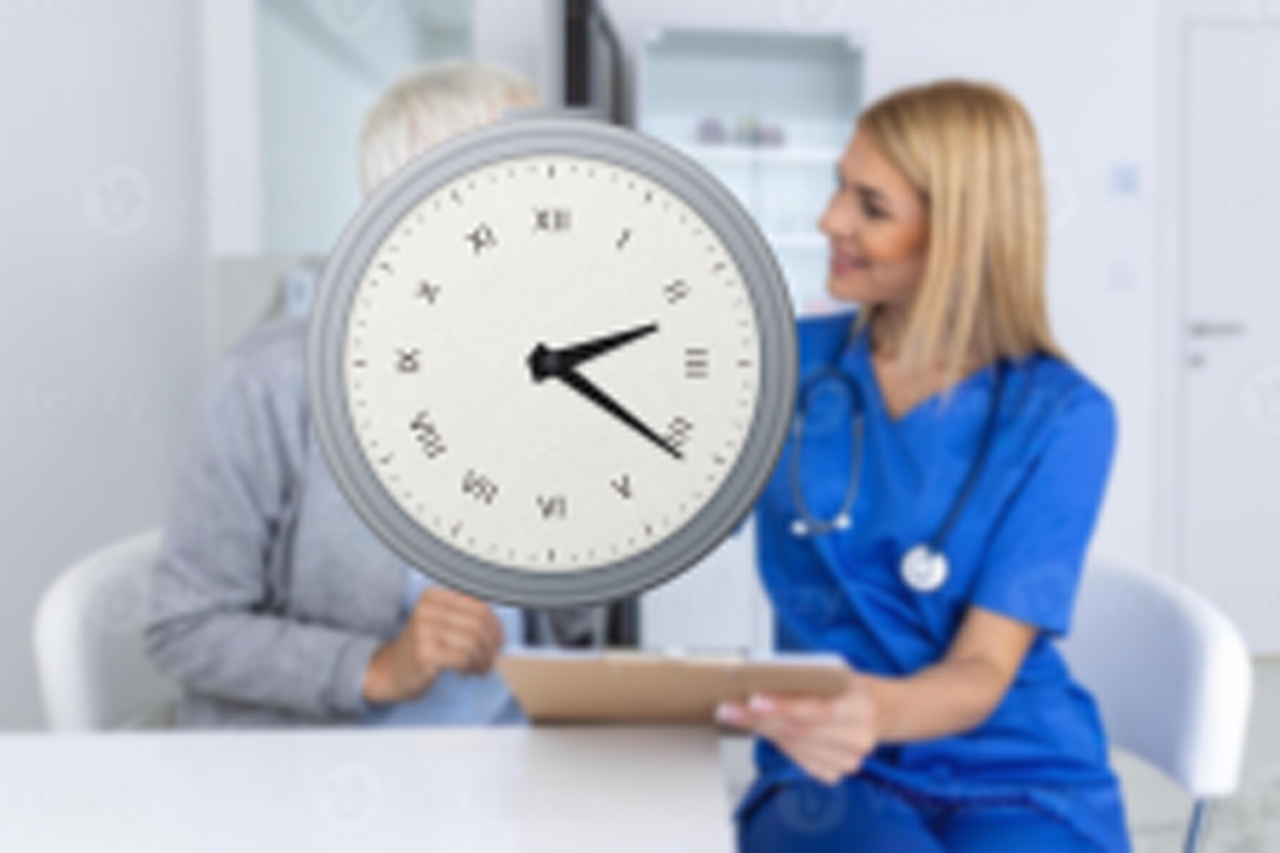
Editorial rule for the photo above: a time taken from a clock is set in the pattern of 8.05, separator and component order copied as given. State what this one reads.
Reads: 2.21
